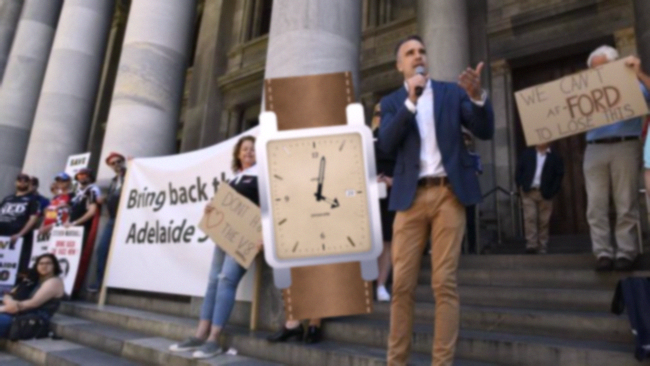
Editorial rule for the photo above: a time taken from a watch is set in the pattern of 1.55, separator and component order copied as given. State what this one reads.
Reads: 4.02
